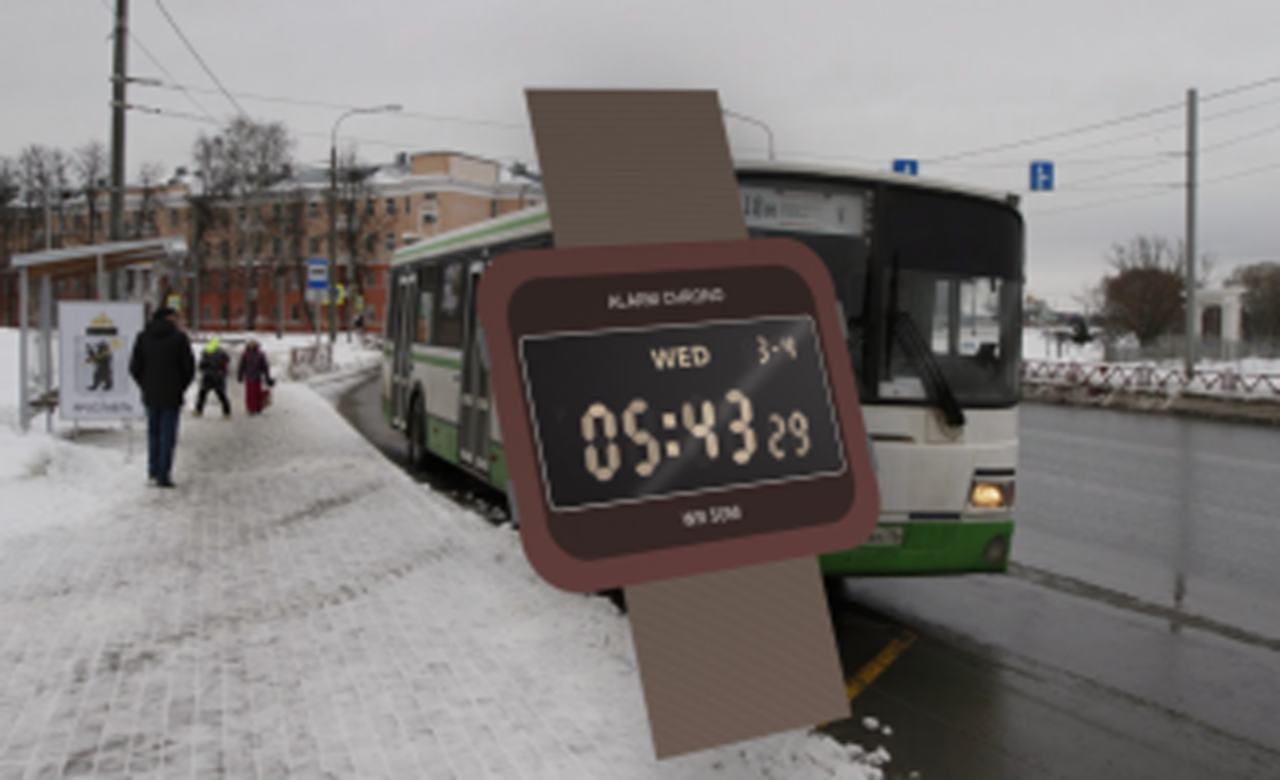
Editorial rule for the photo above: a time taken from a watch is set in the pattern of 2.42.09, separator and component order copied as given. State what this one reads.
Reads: 5.43.29
